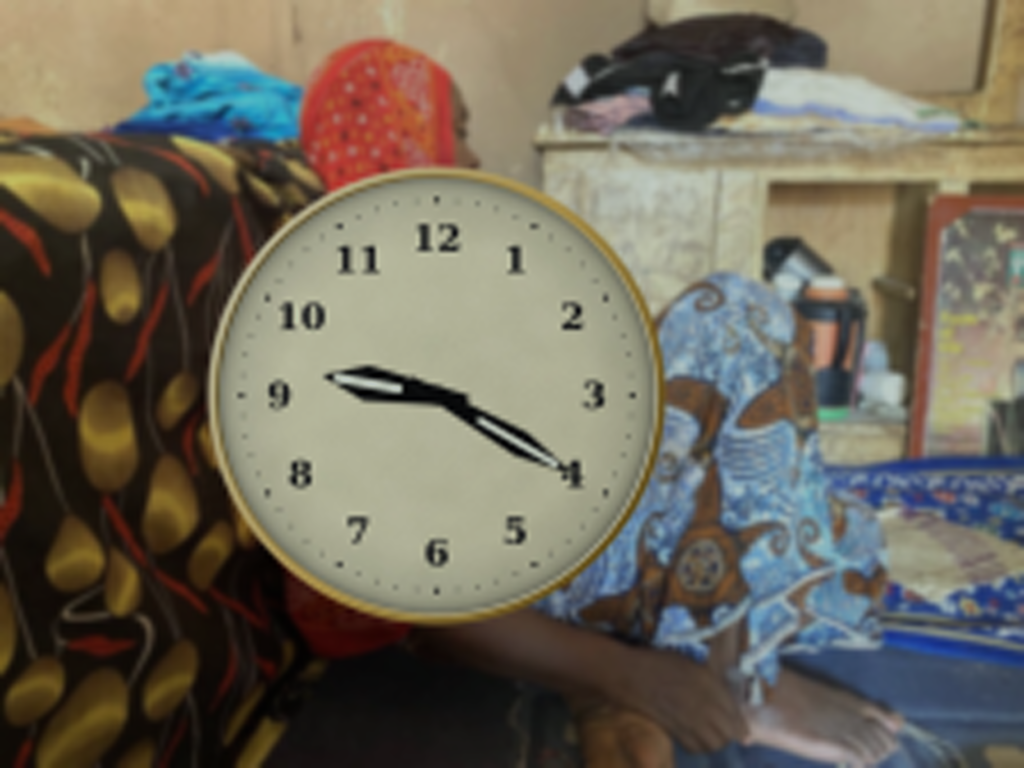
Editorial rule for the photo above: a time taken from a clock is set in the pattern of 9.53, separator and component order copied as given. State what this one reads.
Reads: 9.20
